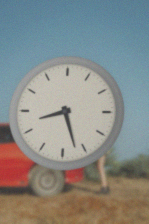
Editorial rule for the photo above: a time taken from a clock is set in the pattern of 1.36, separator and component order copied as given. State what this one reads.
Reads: 8.27
